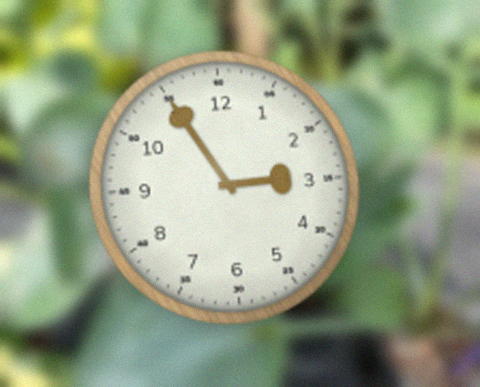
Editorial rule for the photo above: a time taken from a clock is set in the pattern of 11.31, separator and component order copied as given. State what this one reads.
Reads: 2.55
